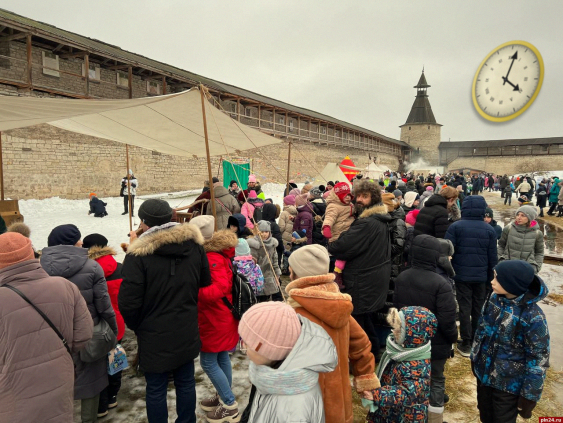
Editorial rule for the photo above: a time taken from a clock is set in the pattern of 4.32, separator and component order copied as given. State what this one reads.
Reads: 4.02
